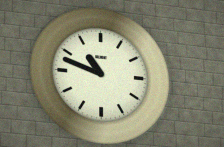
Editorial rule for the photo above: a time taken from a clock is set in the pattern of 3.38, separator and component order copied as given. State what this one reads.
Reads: 10.48
